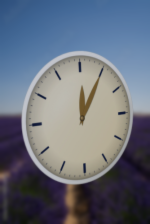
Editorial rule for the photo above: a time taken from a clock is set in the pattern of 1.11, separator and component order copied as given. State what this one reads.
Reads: 12.05
